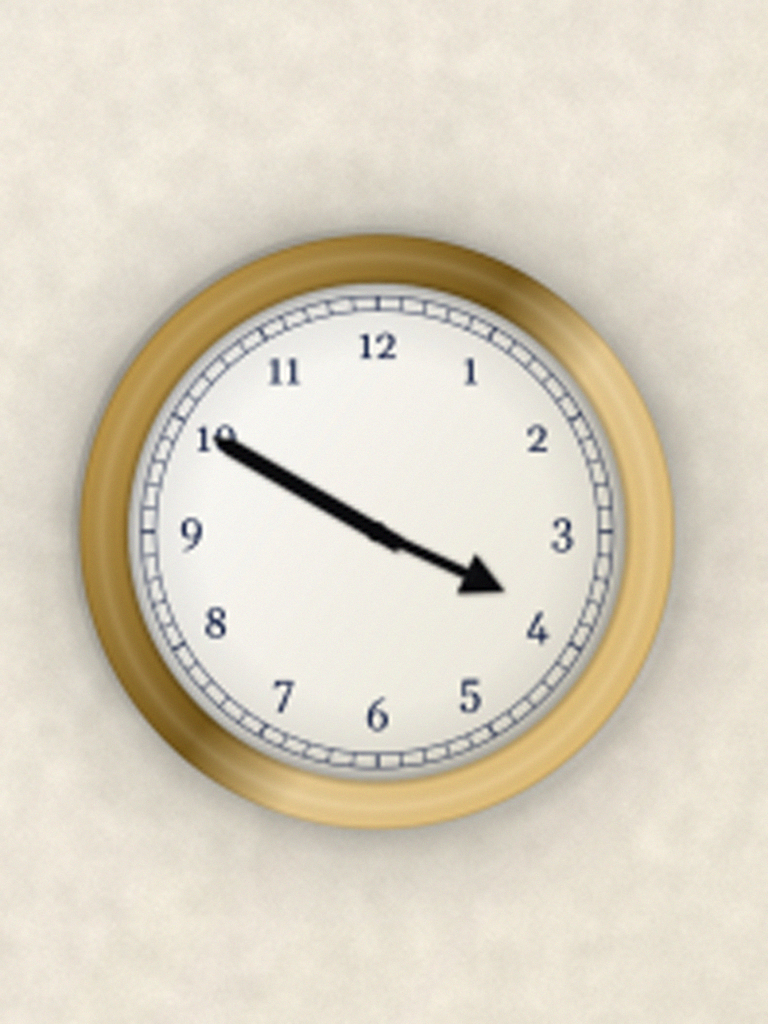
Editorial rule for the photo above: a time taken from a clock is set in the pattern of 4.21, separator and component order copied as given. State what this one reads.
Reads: 3.50
